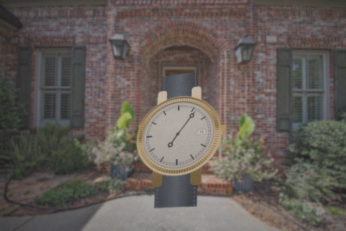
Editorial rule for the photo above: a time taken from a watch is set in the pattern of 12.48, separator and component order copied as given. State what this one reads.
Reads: 7.06
